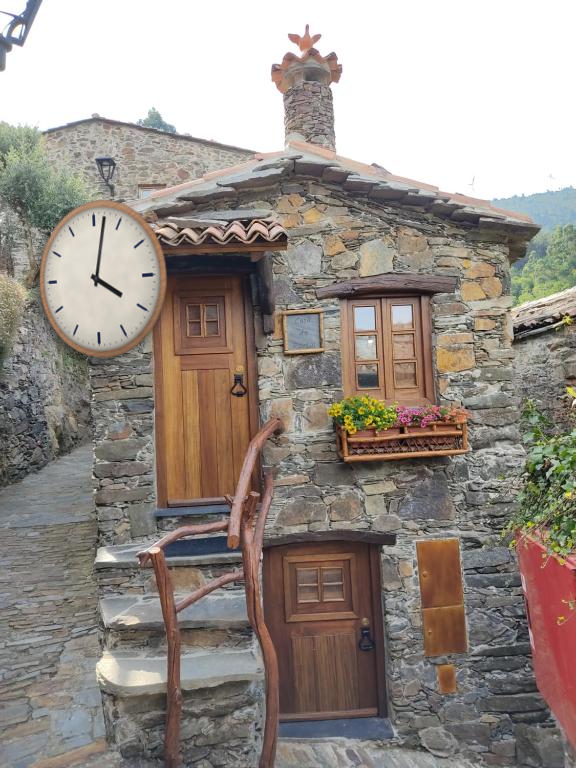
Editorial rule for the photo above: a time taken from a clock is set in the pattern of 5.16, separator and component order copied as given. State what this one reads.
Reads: 4.02
